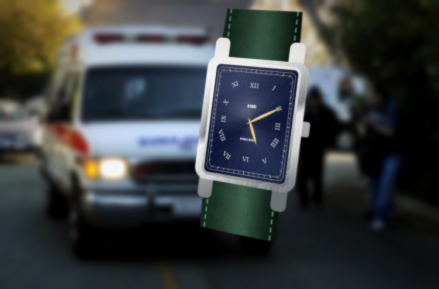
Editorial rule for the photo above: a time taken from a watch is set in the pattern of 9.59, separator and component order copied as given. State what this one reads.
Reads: 5.10
